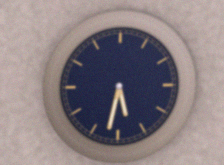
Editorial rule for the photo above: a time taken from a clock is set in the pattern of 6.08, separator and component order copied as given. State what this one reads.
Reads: 5.32
